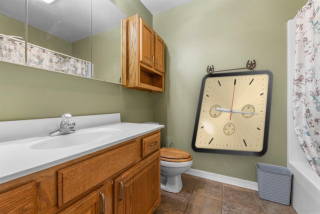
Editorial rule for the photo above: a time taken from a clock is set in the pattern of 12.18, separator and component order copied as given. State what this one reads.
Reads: 9.16
